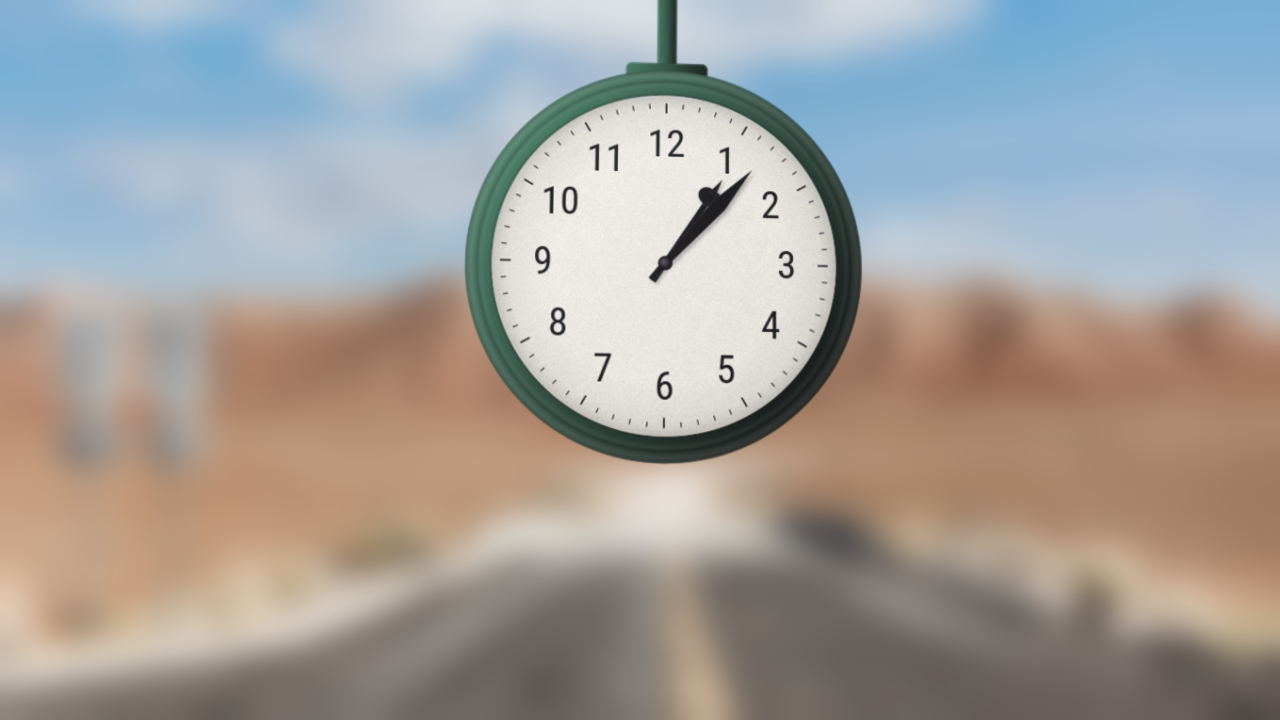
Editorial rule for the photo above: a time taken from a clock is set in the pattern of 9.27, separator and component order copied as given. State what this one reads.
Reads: 1.07
